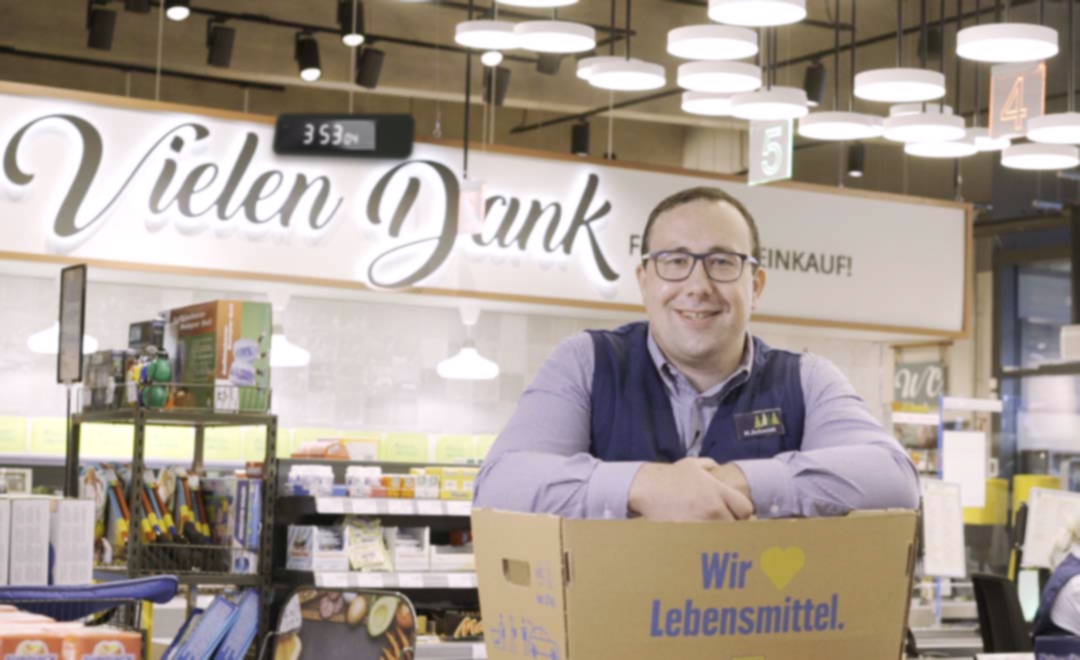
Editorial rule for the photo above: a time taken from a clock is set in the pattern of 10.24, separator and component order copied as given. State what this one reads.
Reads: 3.53
